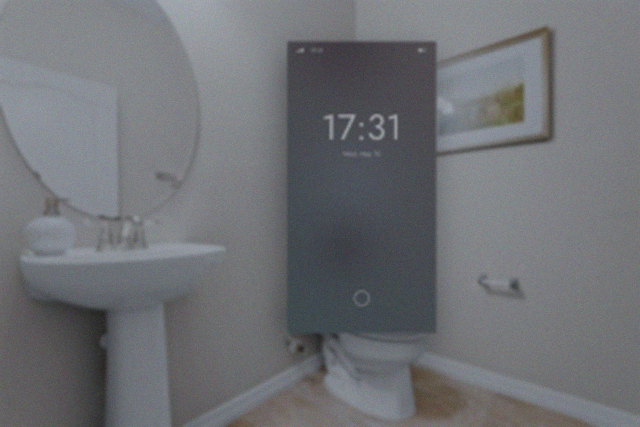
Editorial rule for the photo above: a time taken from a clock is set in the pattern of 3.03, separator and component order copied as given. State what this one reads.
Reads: 17.31
